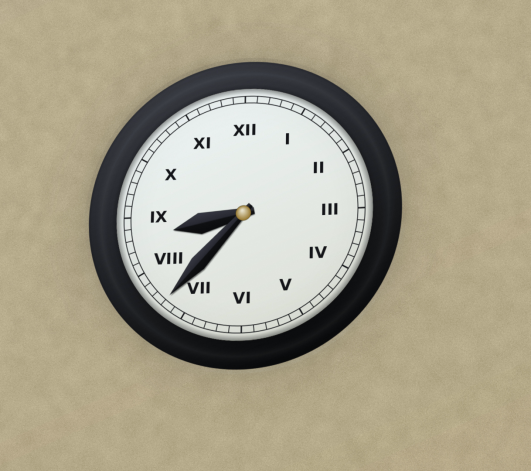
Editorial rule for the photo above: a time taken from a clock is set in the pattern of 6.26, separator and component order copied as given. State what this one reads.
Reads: 8.37
